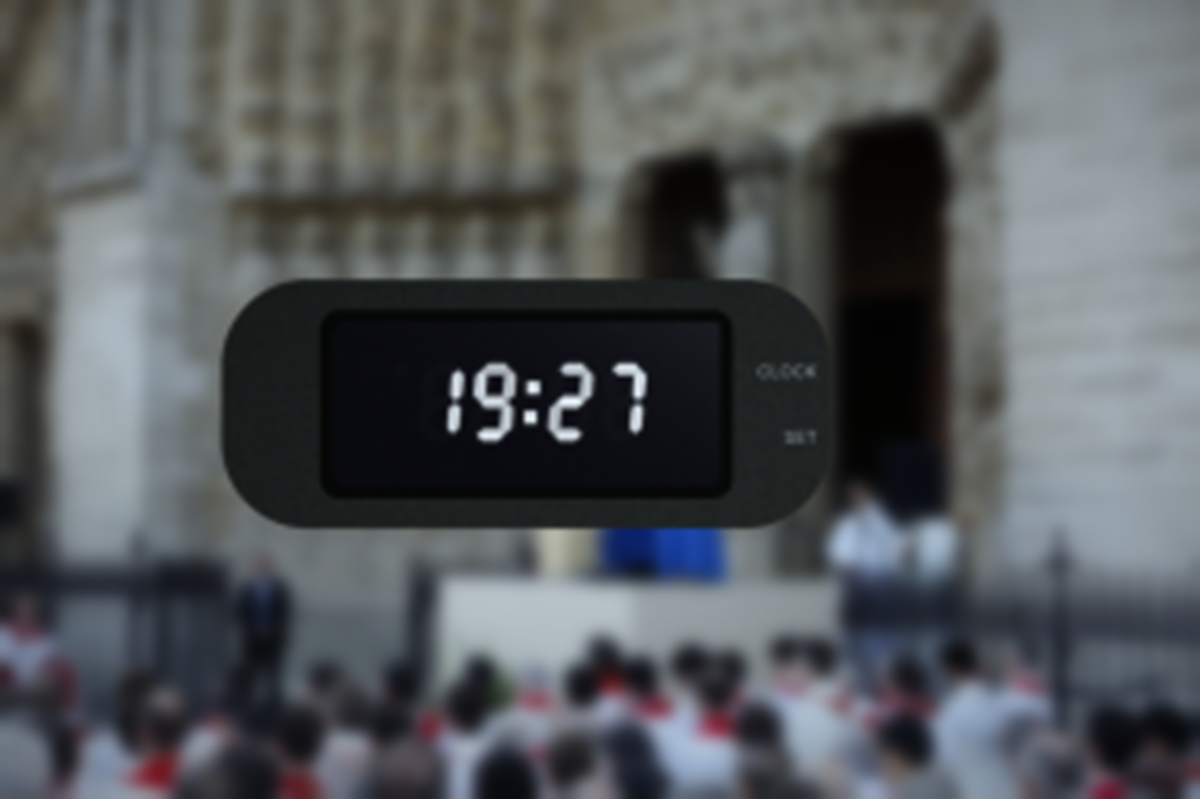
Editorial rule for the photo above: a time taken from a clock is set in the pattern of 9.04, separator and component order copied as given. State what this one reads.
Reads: 19.27
